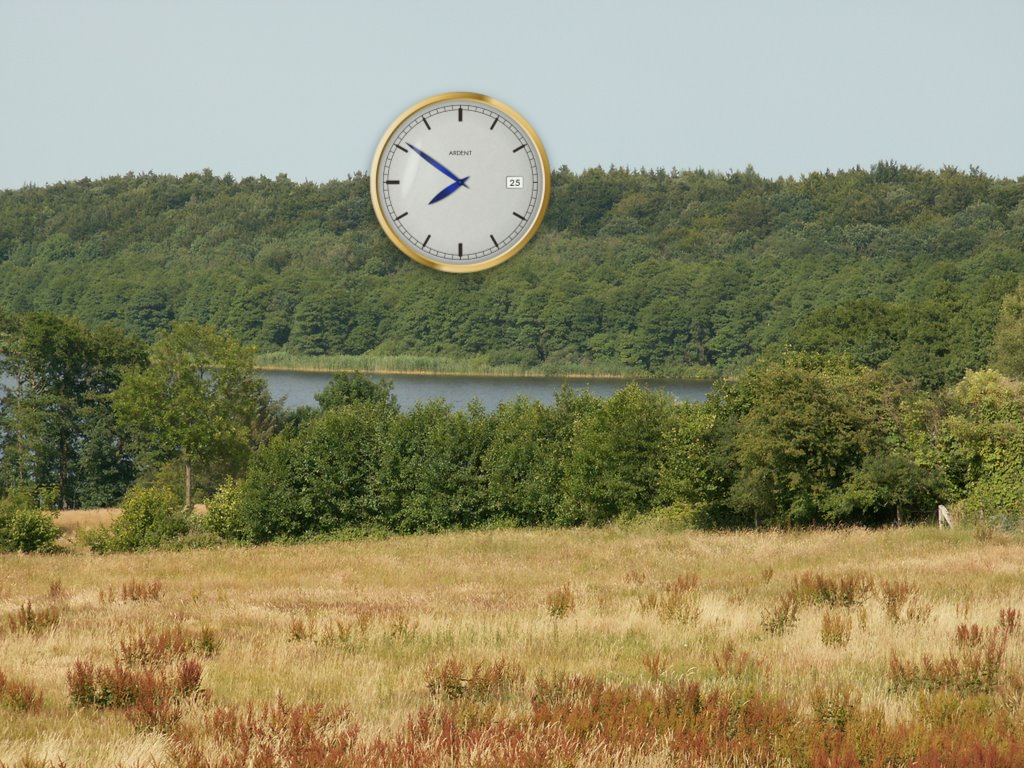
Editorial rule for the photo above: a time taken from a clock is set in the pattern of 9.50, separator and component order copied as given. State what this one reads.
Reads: 7.51
